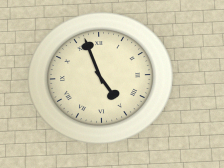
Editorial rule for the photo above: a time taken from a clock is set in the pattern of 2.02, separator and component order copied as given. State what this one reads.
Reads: 4.57
